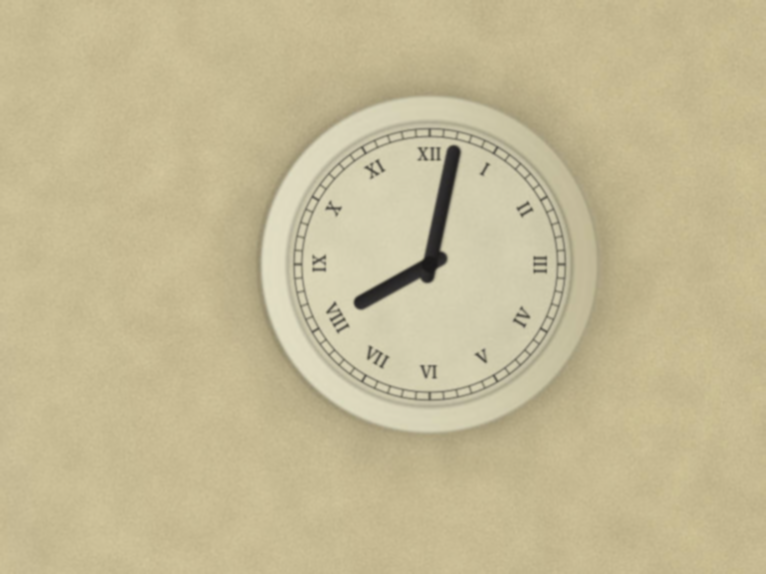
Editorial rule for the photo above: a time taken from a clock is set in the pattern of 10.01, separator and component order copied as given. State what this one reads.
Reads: 8.02
